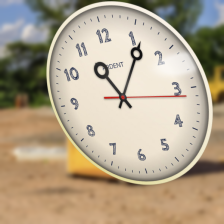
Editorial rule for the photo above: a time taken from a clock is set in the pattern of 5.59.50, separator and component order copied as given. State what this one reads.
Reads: 11.06.16
